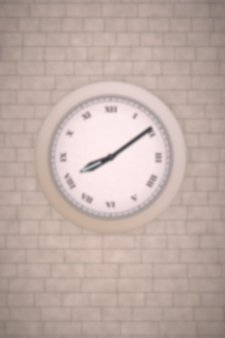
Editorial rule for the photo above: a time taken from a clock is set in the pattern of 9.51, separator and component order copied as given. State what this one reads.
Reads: 8.09
